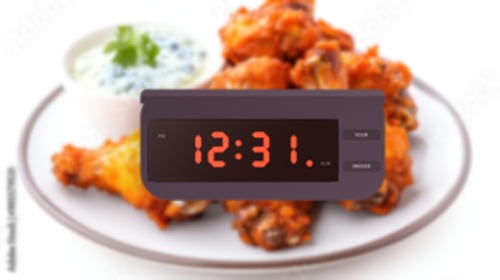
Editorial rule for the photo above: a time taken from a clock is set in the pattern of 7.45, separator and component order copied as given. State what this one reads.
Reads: 12.31
